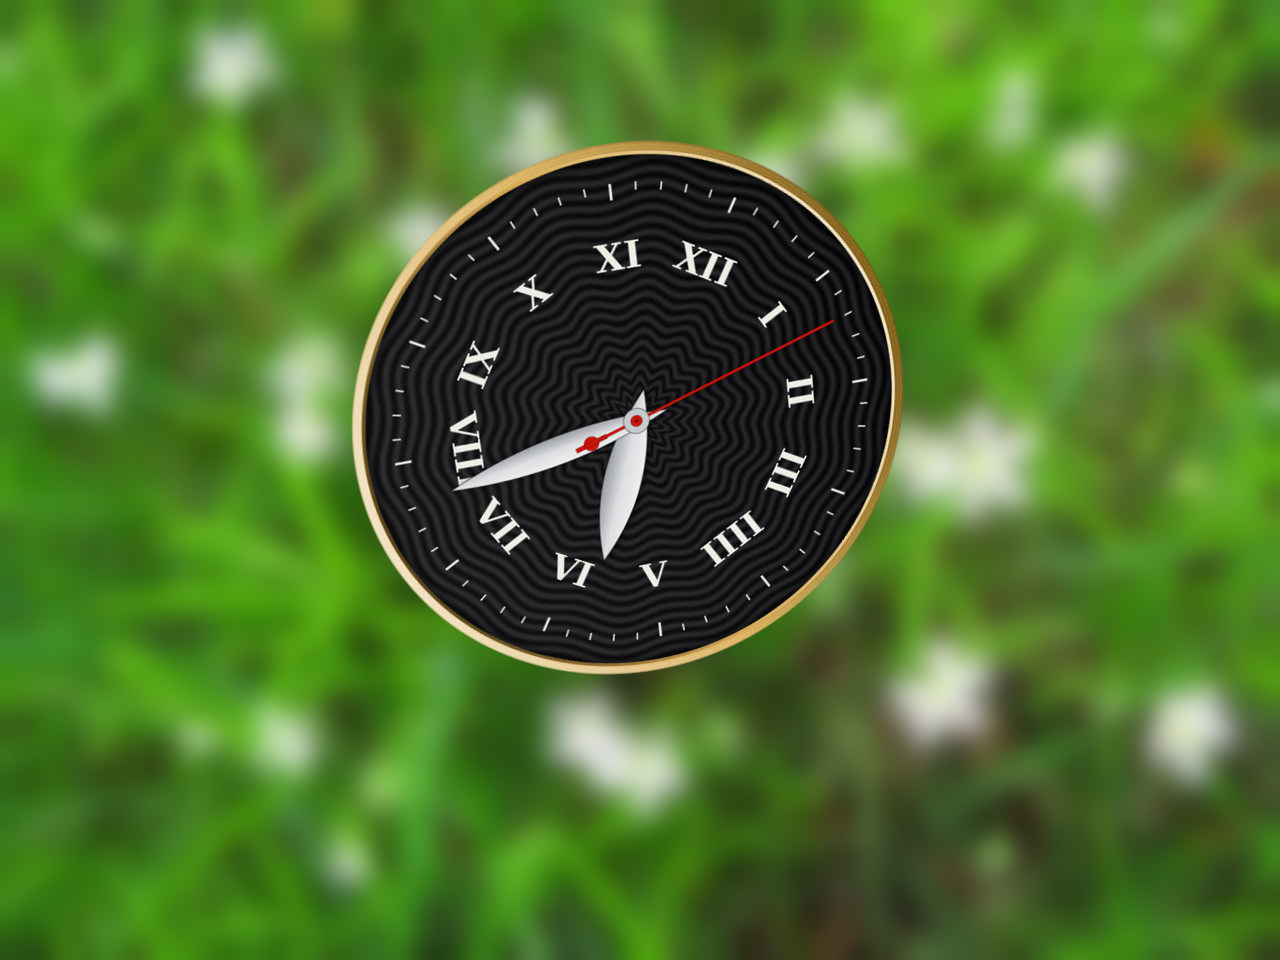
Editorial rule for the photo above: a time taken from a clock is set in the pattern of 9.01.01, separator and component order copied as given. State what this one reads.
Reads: 5.38.07
